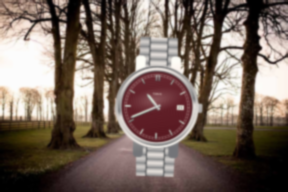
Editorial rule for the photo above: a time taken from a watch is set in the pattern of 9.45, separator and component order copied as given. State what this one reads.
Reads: 10.41
